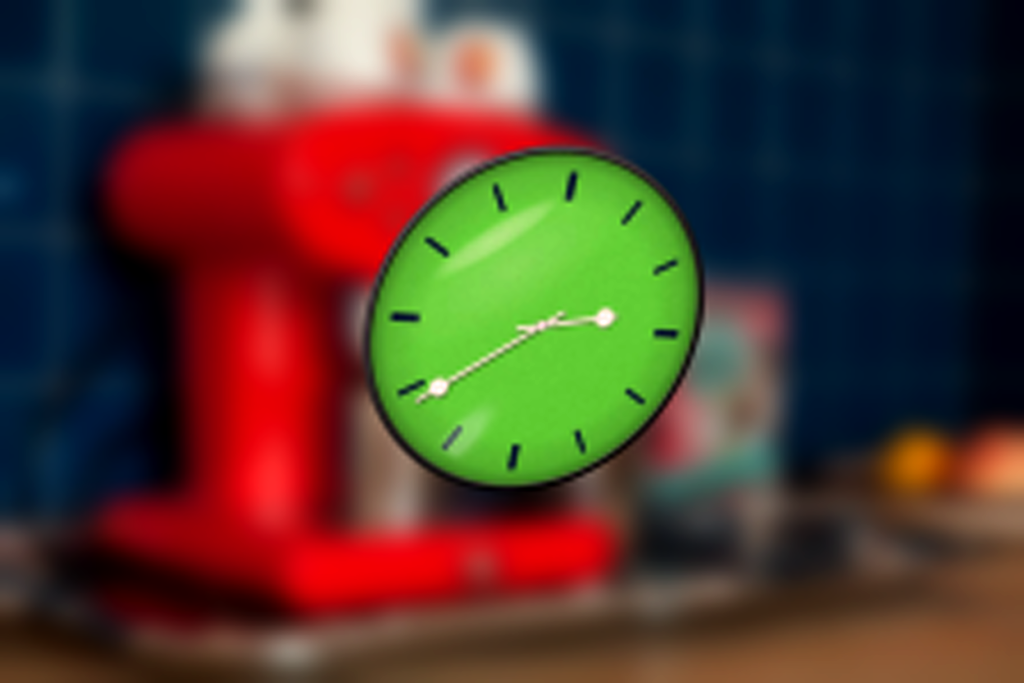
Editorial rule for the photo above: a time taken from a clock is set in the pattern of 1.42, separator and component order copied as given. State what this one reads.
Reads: 2.39
